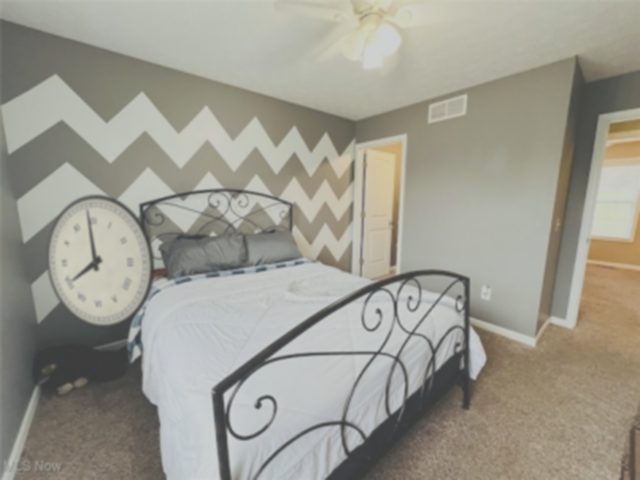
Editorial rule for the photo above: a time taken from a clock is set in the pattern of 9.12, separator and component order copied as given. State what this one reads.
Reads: 7.59
